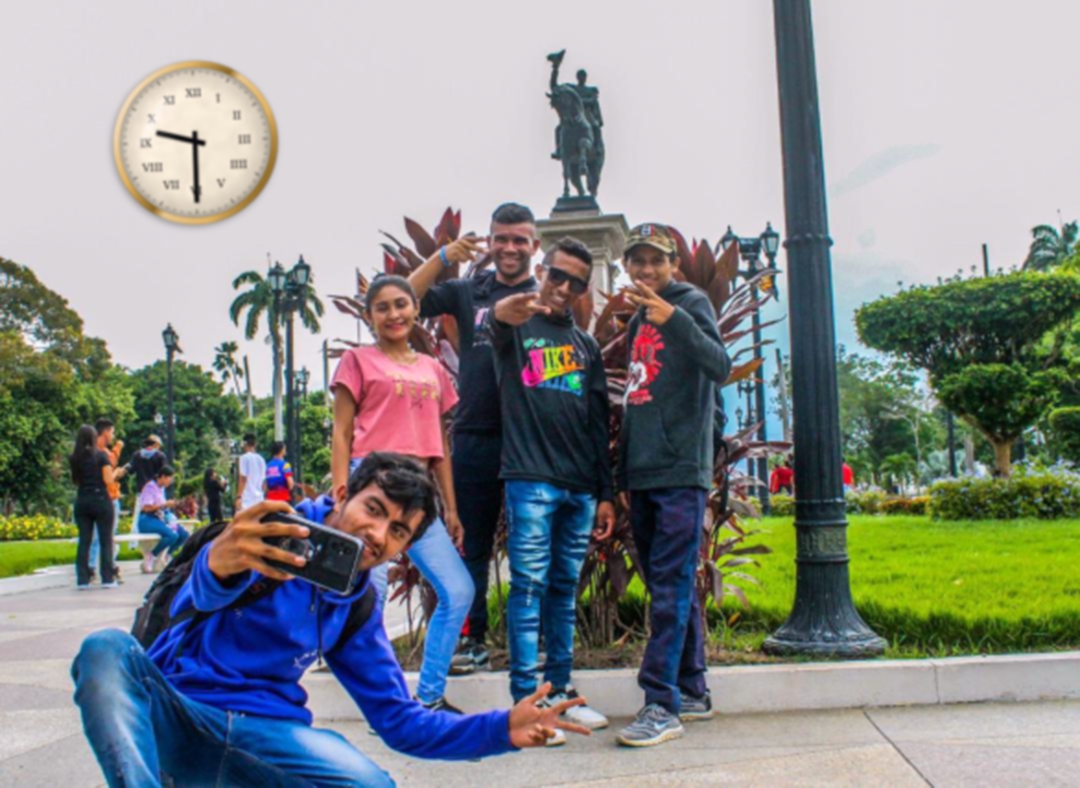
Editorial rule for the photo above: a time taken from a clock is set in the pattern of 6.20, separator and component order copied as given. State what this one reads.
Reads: 9.30
